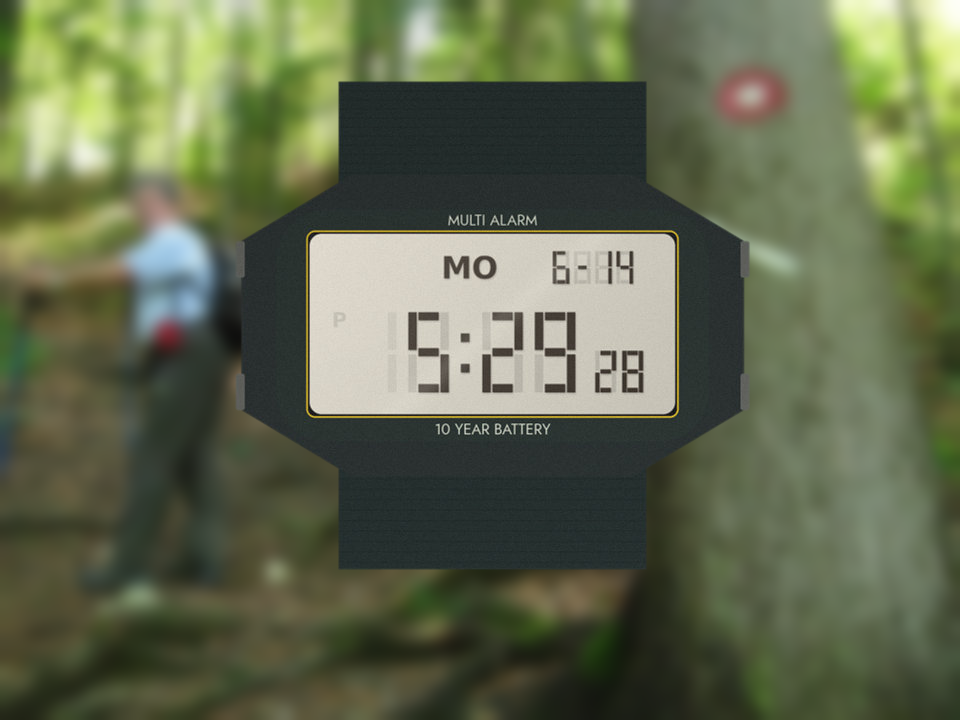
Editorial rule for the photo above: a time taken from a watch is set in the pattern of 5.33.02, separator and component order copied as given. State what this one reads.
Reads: 5.29.28
